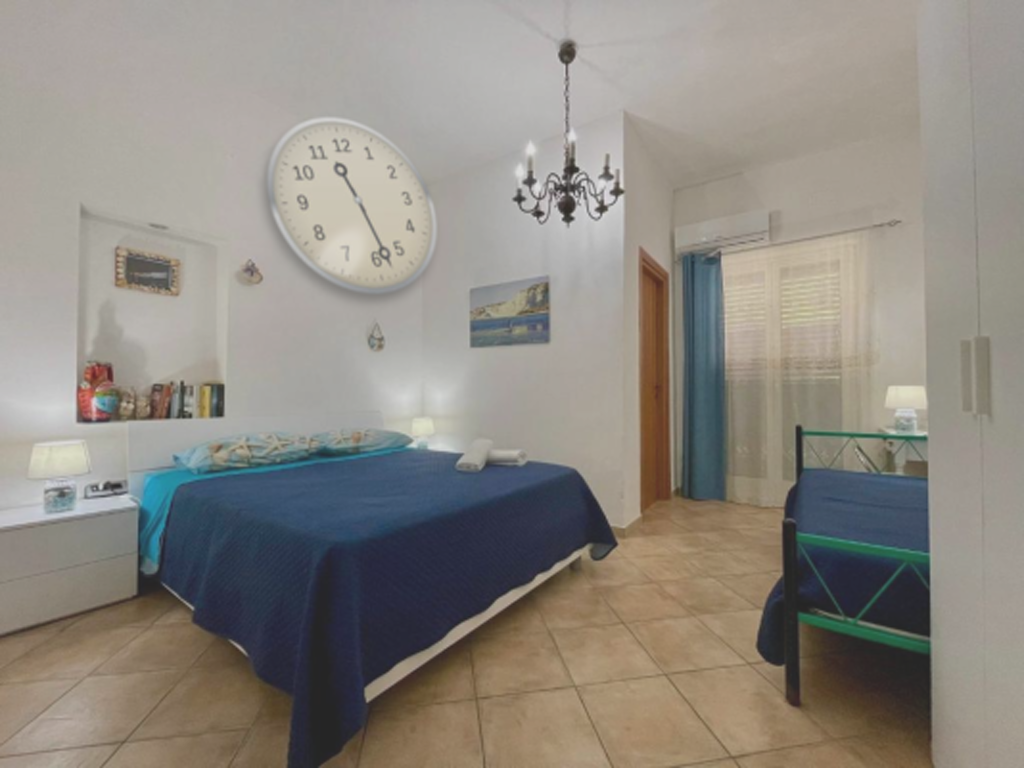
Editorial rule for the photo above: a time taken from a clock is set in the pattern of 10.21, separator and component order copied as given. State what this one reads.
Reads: 11.28
